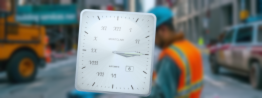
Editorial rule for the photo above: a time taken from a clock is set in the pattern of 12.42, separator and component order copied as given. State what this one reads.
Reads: 3.15
